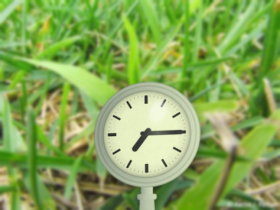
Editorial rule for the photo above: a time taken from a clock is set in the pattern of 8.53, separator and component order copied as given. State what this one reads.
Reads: 7.15
